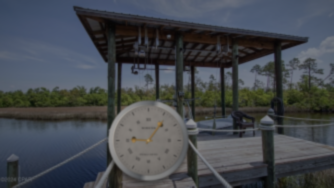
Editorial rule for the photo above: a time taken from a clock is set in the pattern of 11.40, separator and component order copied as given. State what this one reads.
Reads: 9.06
